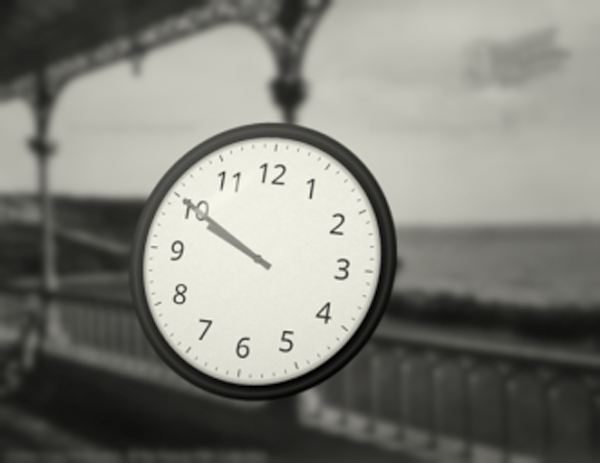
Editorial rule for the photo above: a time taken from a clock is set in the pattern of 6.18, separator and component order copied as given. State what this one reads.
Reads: 9.50
